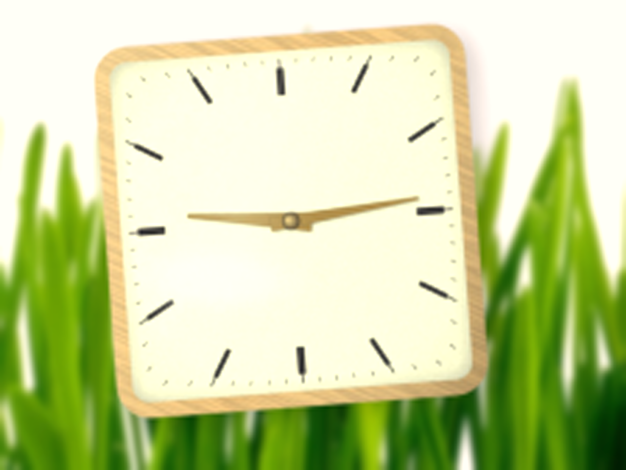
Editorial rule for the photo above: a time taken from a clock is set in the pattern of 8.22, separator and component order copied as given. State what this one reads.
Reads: 9.14
